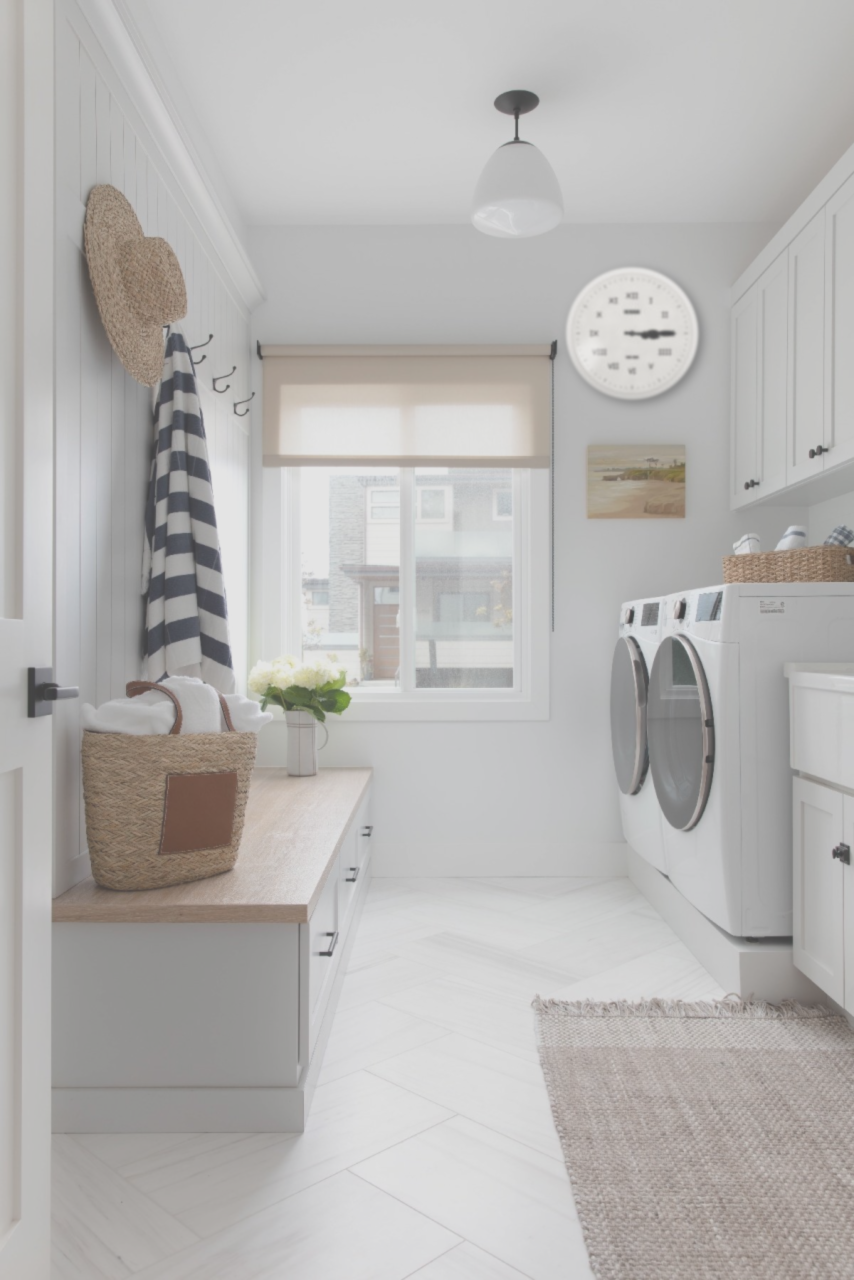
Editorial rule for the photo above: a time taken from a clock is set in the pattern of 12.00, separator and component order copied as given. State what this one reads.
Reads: 3.15
